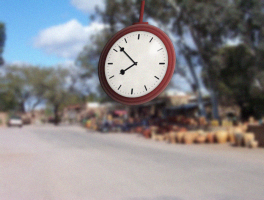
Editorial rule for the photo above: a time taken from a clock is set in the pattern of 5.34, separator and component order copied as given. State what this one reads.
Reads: 7.52
